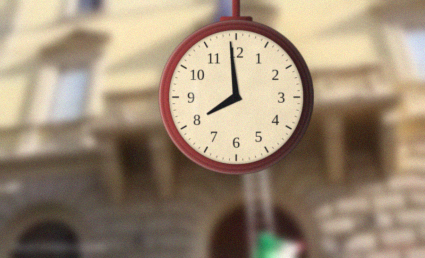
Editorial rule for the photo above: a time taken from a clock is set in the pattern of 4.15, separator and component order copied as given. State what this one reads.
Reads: 7.59
